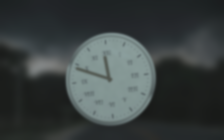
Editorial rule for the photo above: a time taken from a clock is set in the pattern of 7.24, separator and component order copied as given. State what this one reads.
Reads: 11.49
